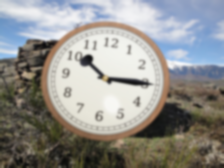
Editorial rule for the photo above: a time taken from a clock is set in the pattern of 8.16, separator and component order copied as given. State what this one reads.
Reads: 10.15
